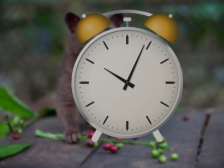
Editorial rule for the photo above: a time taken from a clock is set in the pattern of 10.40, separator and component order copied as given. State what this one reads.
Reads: 10.04
